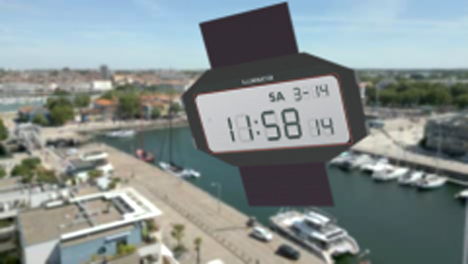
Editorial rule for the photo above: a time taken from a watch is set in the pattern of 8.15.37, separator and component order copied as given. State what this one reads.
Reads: 11.58.14
